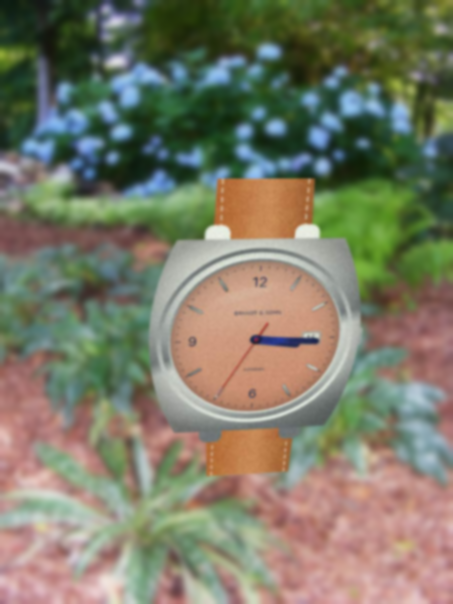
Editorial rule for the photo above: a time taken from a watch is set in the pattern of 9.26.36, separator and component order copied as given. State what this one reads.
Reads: 3.15.35
